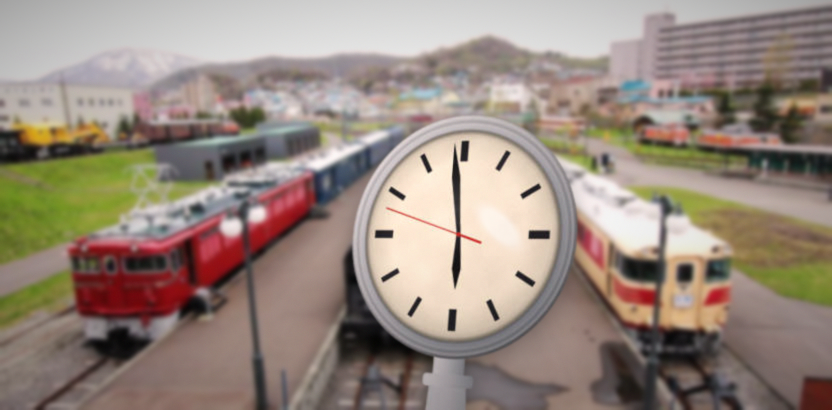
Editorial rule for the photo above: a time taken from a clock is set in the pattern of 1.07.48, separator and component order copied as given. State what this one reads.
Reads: 5.58.48
